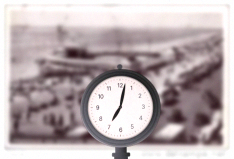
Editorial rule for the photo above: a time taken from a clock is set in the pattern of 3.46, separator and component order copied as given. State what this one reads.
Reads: 7.02
